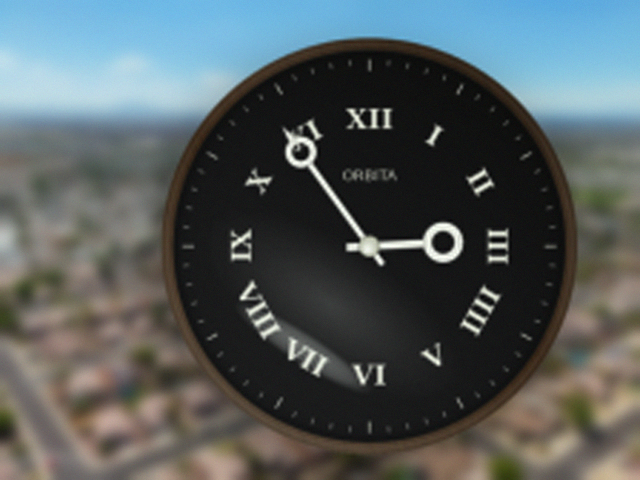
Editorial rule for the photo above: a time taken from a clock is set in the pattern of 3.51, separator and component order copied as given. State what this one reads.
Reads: 2.54
